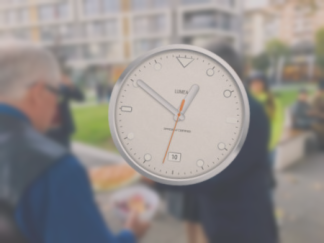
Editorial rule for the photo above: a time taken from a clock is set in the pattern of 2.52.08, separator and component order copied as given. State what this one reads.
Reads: 12.50.32
